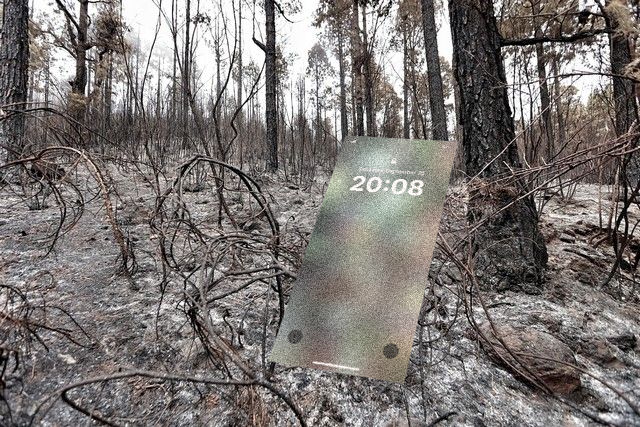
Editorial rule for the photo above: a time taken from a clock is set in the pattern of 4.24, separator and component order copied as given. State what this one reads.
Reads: 20.08
